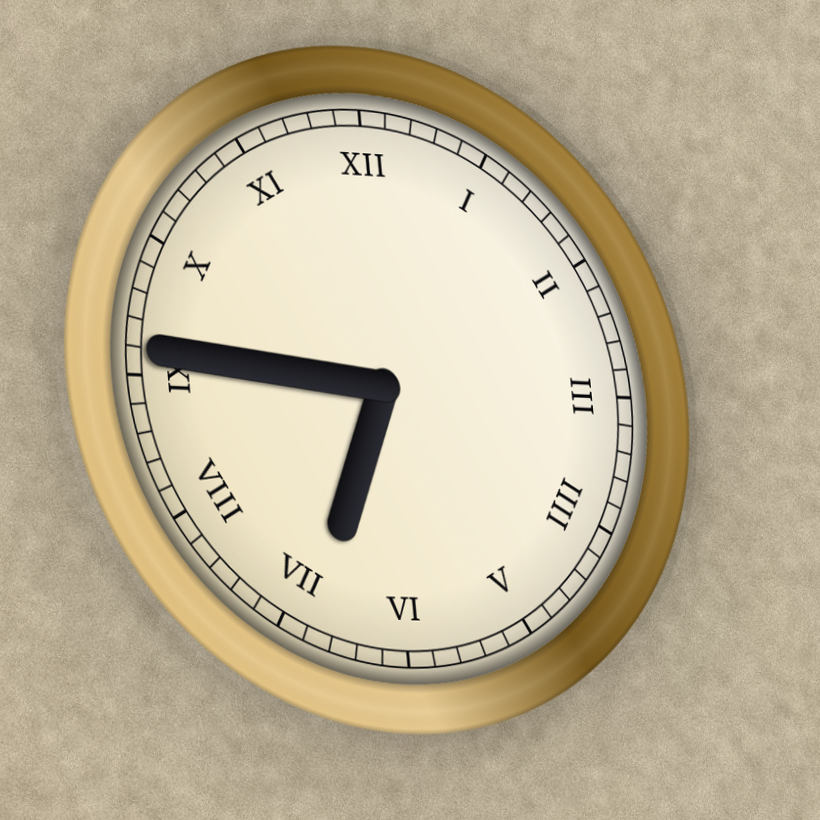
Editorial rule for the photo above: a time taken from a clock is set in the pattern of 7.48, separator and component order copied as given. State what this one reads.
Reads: 6.46
